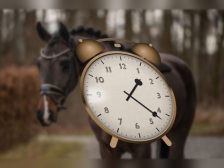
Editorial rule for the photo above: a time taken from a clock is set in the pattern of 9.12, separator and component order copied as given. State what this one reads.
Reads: 1.22
